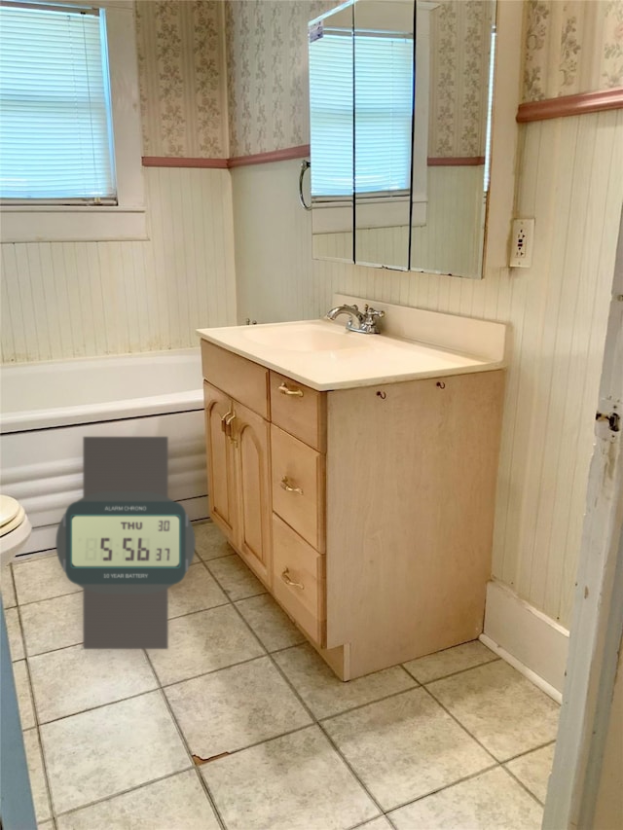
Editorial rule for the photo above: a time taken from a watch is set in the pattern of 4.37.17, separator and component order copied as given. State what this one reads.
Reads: 5.56.37
